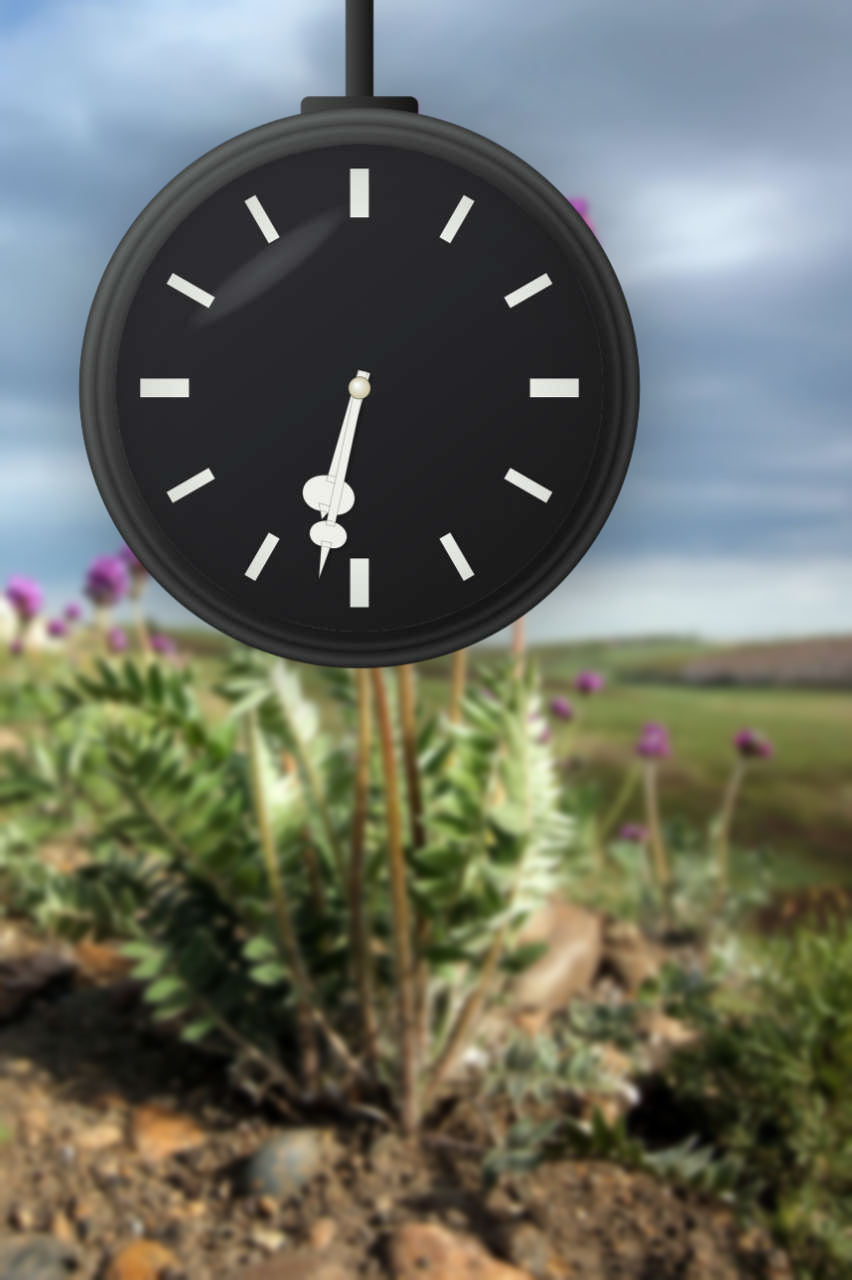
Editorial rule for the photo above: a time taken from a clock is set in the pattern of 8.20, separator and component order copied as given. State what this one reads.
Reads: 6.32
